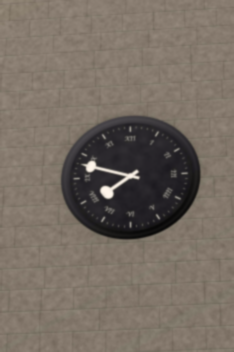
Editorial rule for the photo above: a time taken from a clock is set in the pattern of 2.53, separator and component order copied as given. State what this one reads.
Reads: 7.48
